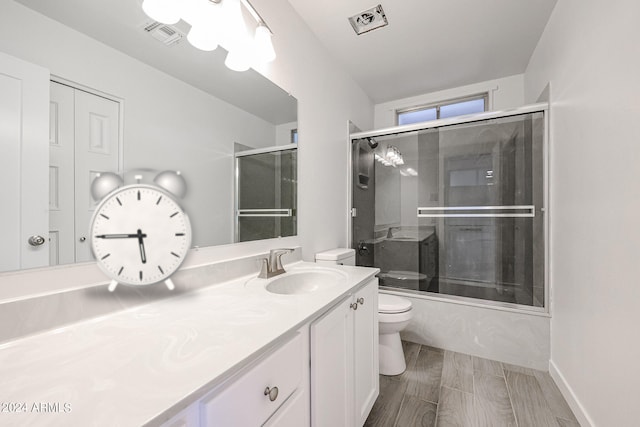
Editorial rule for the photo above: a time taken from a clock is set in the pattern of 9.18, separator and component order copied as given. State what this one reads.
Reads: 5.45
